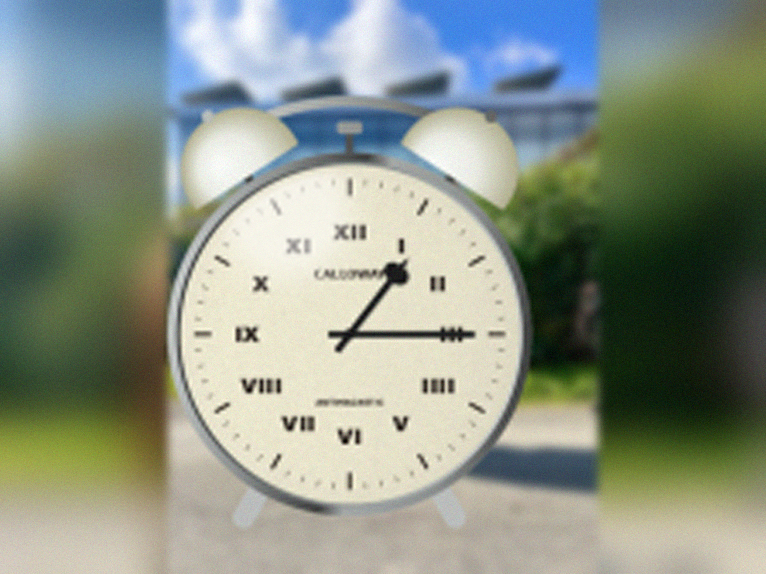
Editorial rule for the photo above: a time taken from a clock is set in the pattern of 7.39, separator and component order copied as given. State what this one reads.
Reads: 1.15
